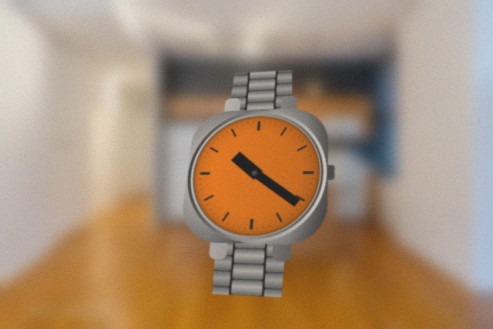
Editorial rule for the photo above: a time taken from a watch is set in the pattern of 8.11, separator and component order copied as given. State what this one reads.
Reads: 10.21
